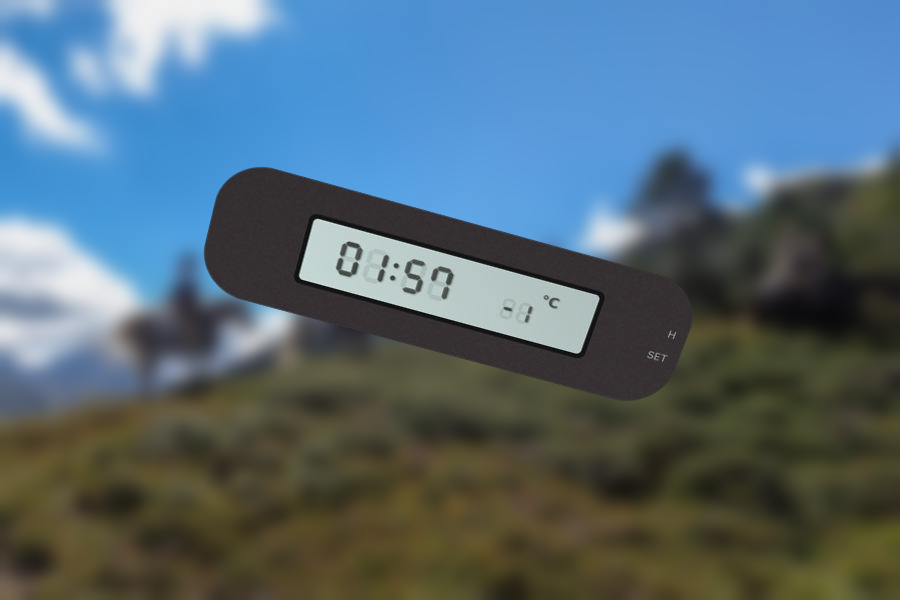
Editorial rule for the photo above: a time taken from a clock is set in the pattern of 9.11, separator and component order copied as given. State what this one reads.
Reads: 1.57
